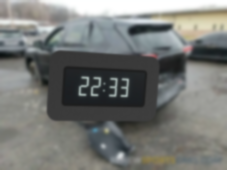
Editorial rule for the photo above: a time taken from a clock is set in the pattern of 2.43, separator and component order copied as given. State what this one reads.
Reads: 22.33
